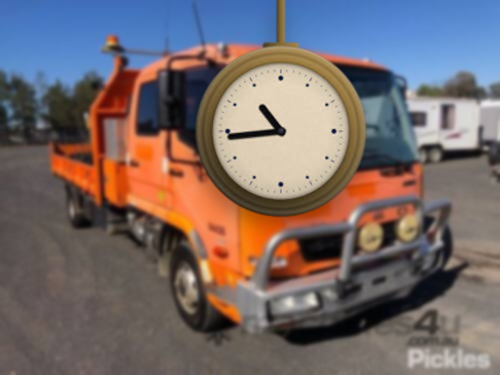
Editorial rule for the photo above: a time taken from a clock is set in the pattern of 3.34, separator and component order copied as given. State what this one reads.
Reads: 10.44
